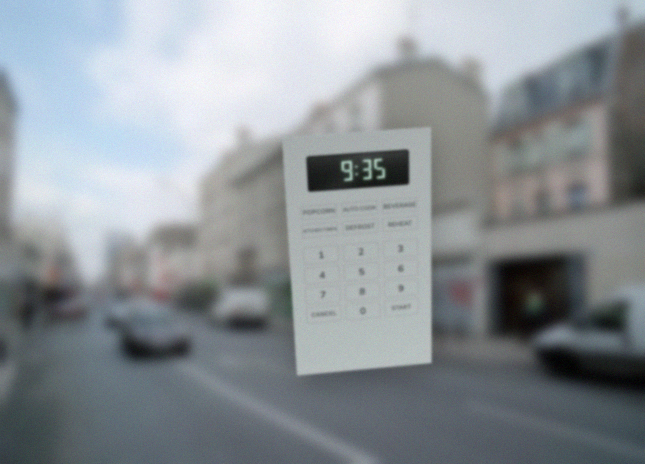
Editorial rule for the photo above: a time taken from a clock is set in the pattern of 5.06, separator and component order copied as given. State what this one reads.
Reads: 9.35
